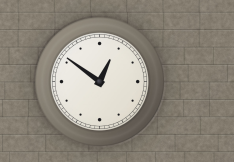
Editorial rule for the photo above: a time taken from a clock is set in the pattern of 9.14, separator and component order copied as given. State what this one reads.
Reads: 12.51
